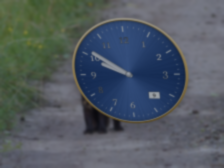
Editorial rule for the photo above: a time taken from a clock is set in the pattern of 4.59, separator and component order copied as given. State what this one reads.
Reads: 9.51
